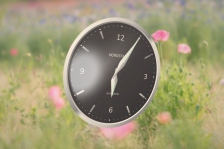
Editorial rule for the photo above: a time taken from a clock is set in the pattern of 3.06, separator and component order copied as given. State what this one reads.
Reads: 6.05
